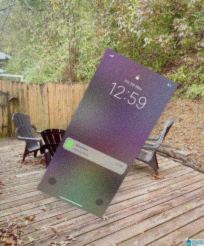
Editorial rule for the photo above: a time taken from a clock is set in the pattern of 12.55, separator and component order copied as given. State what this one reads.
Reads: 12.59
